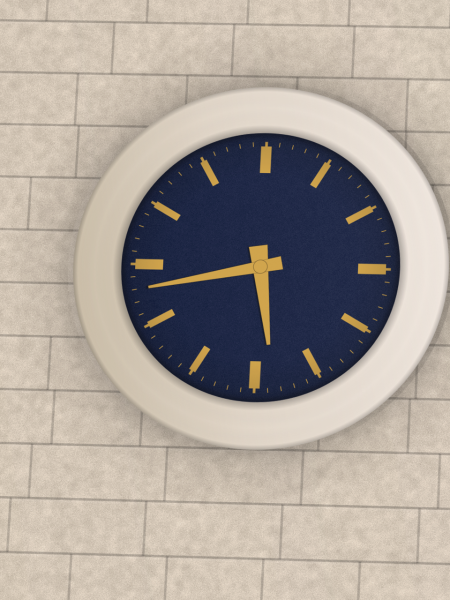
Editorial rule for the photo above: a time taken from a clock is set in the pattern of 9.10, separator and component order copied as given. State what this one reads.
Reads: 5.43
